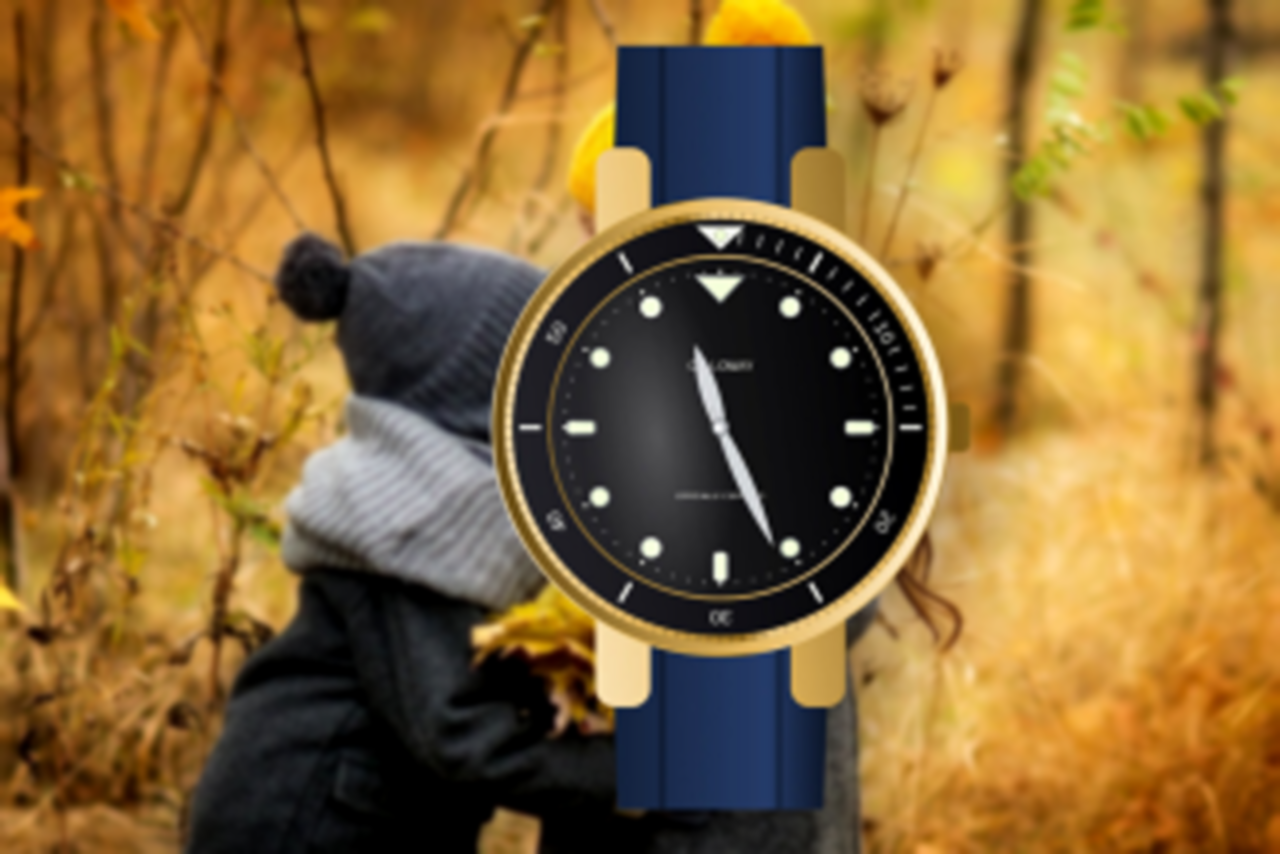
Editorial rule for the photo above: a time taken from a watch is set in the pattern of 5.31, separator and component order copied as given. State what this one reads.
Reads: 11.26
